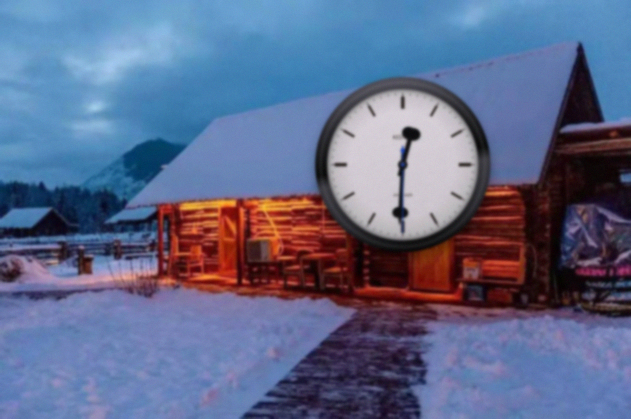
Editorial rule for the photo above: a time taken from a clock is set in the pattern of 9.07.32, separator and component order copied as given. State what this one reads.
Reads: 12.30.30
